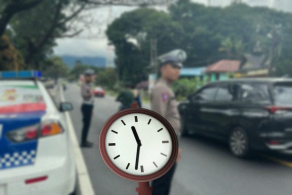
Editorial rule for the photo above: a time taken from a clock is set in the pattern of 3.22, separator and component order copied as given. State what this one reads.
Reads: 11.32
